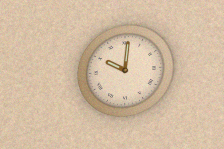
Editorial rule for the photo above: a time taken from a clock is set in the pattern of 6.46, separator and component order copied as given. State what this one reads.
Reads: 10.01
